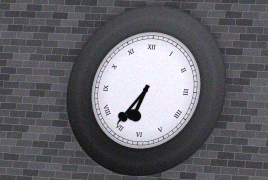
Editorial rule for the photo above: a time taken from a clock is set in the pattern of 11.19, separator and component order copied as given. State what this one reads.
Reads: 6.36
